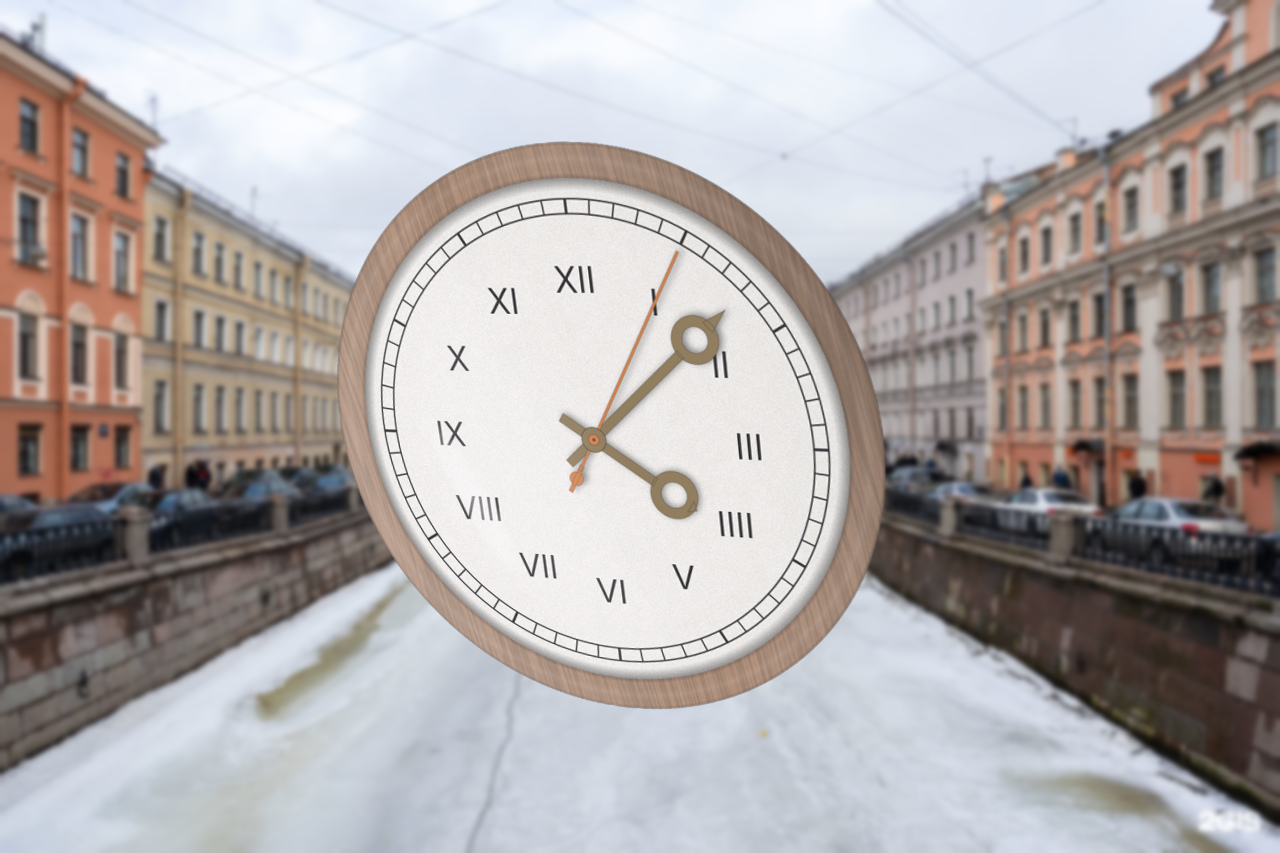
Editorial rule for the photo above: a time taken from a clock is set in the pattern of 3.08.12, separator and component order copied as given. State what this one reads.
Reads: 4.08.05
